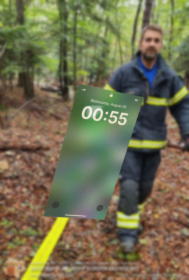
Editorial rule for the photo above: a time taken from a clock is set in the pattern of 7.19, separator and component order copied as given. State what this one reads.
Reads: 0.55
